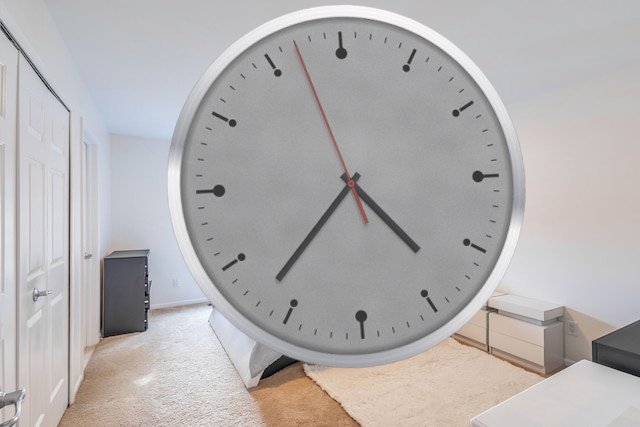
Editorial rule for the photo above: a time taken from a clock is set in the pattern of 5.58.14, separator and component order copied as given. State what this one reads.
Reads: 4.36.57
